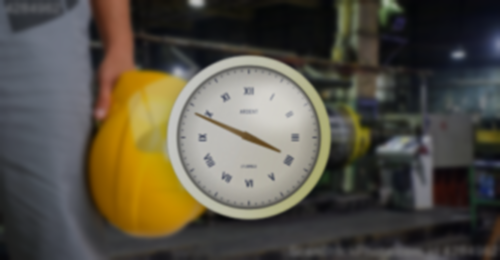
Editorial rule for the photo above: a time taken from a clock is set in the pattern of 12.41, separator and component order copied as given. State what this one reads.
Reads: 3.49
